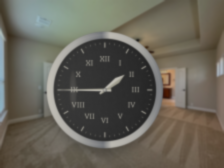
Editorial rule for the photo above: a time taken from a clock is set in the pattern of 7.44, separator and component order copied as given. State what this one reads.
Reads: 1.45
